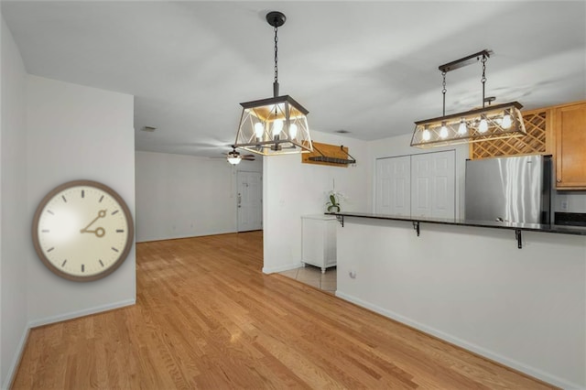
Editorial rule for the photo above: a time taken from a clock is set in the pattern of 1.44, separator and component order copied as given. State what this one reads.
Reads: 3.08
